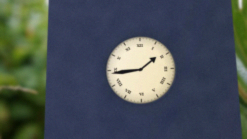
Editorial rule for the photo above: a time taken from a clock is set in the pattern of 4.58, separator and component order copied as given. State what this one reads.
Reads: 1.44
